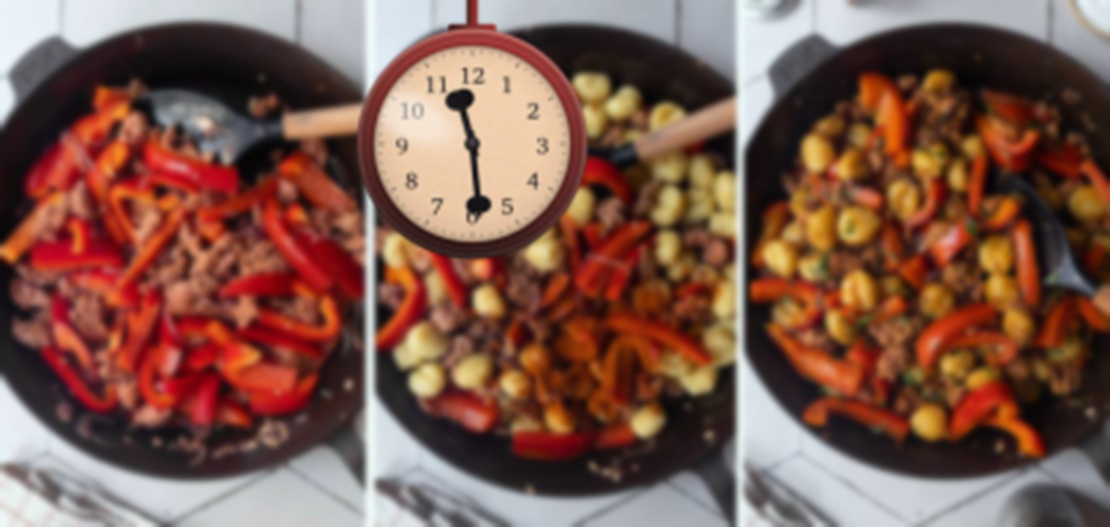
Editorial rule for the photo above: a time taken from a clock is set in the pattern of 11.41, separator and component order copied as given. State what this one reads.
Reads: 11.29
